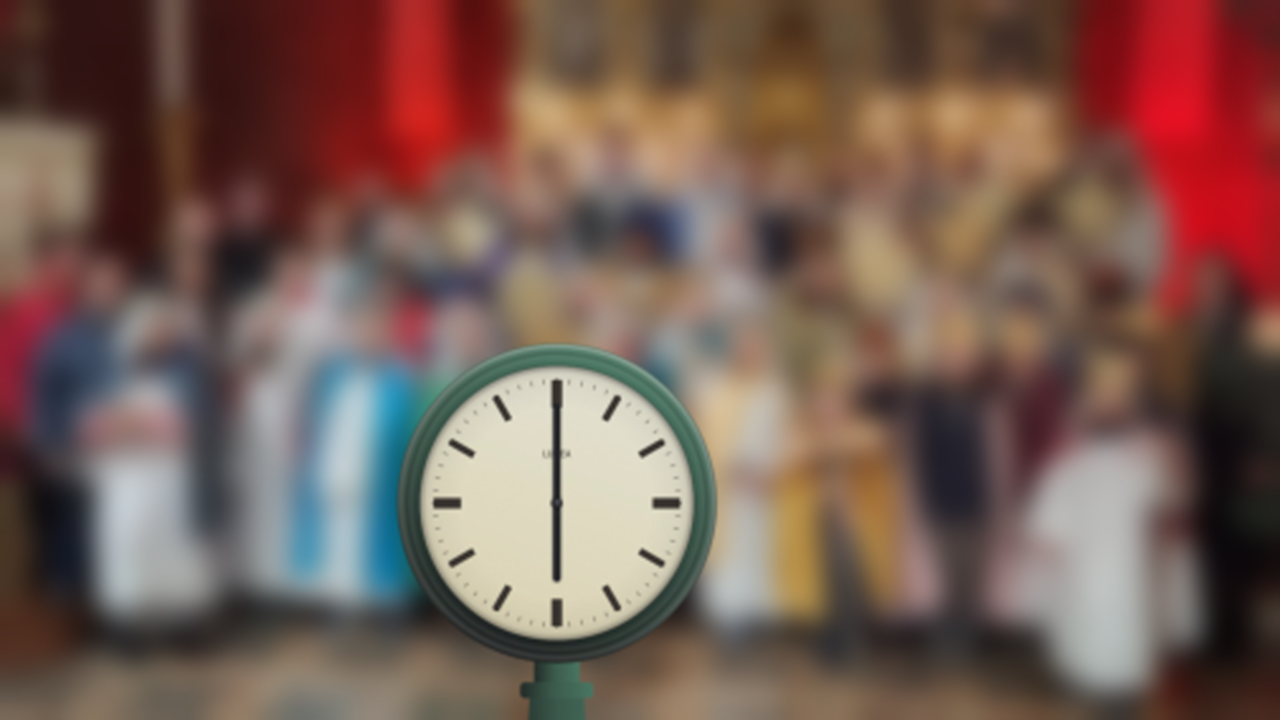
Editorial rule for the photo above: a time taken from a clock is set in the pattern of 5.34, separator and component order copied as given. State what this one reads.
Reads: 6.00
